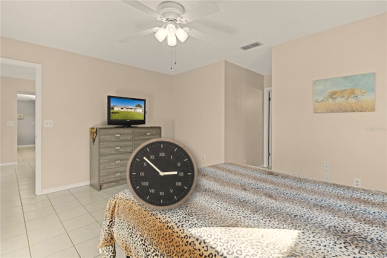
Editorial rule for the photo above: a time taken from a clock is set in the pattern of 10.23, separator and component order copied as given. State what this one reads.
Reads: 2.52
